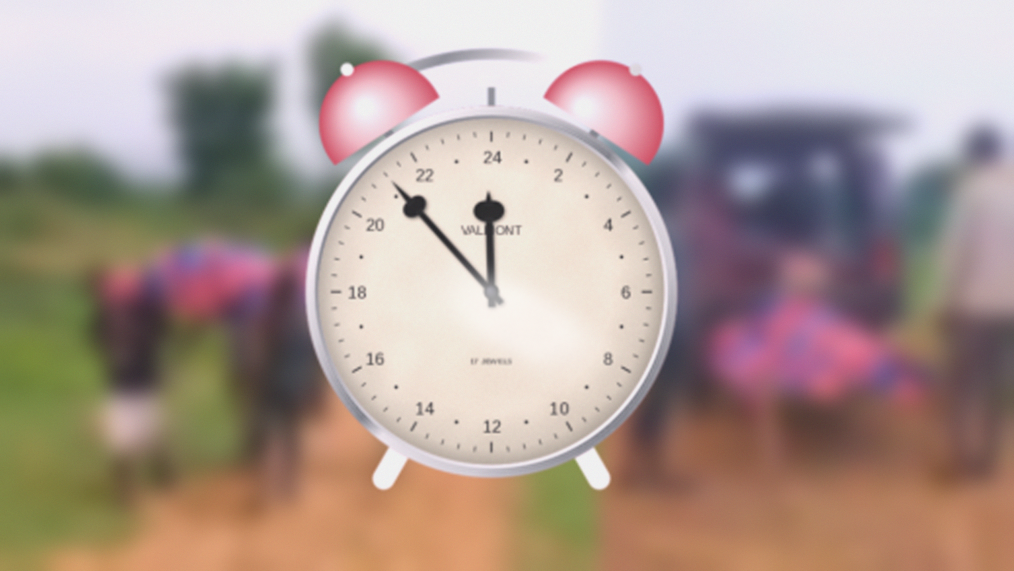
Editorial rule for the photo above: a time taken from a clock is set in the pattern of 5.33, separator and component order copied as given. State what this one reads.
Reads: 23.53
